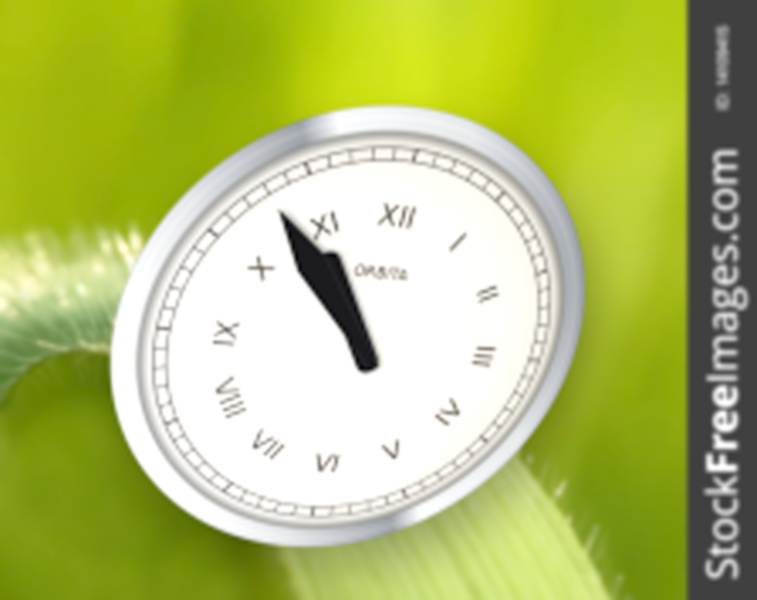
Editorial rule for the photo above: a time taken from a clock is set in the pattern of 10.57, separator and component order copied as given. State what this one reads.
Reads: 10.53
